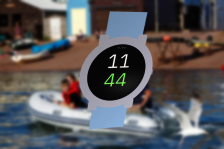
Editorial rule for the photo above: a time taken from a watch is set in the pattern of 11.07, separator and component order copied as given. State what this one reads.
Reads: 11.44
